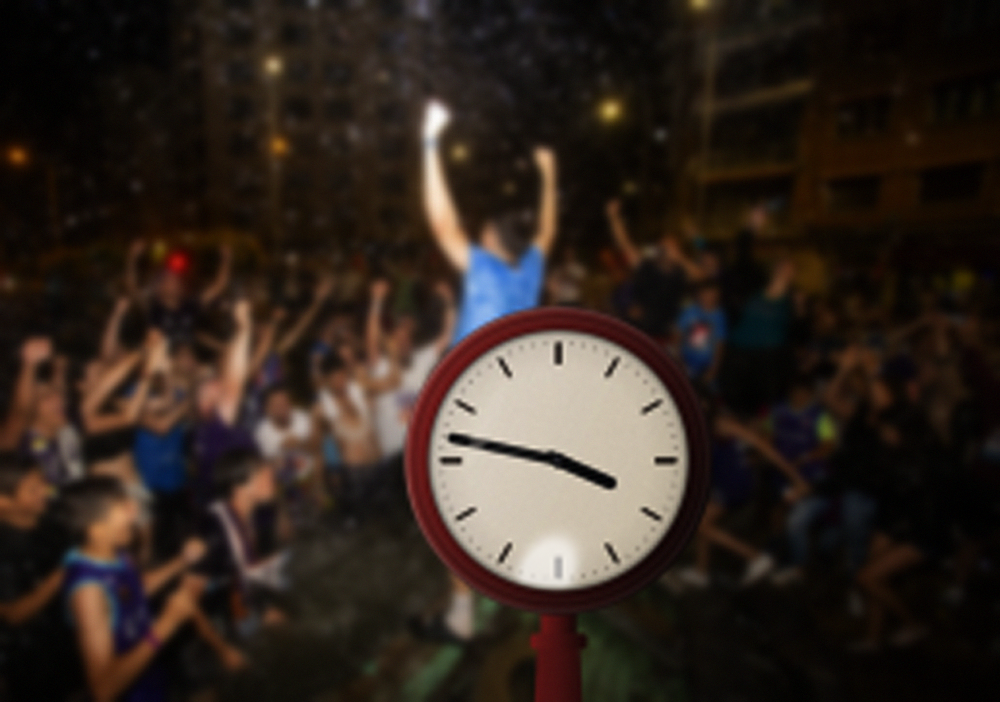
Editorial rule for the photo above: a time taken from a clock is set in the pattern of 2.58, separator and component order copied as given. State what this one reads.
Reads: 3.47
